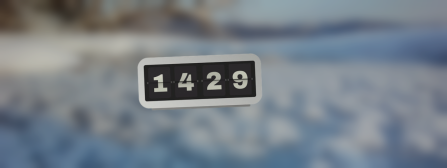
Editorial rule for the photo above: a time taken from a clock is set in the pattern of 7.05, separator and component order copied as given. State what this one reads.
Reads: 14.29
